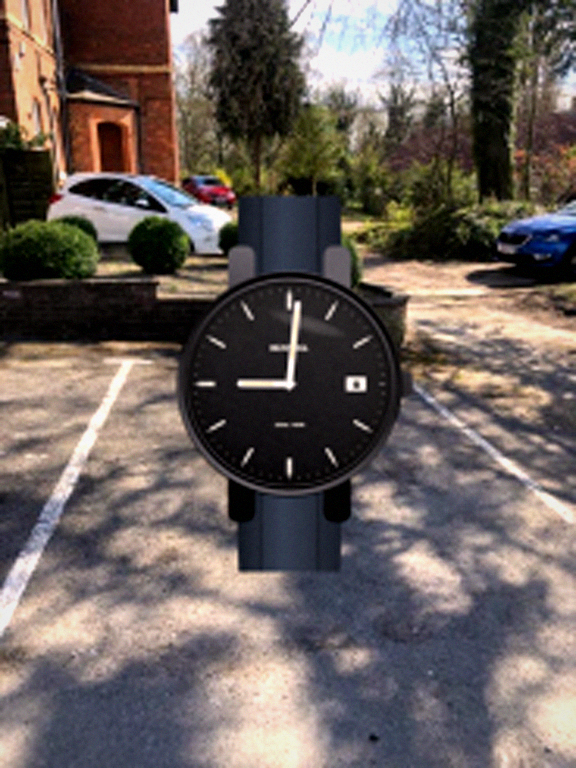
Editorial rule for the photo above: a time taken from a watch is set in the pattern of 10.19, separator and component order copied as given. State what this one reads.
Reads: 9.01
